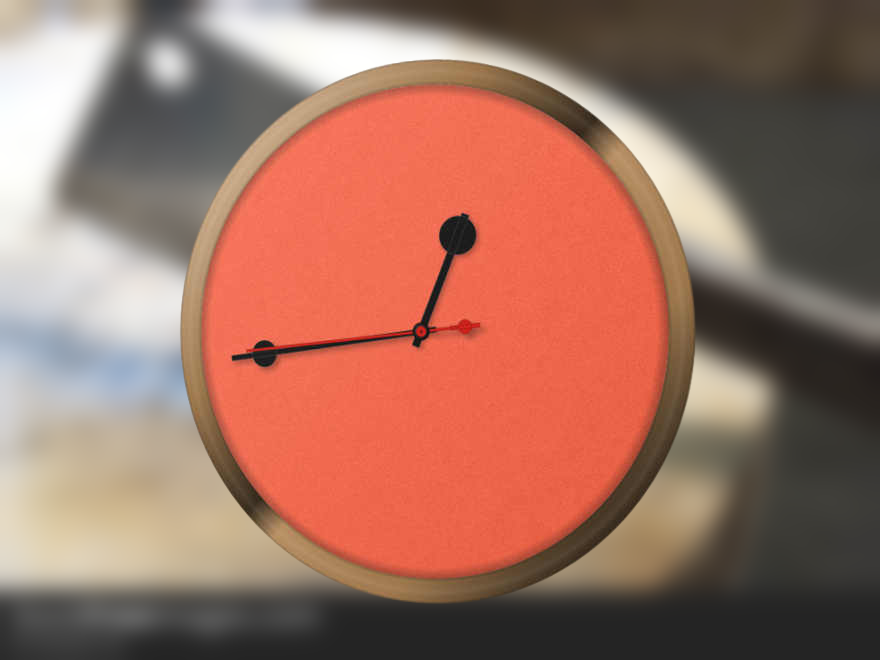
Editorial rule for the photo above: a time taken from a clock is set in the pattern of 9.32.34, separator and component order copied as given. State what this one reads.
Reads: 12.43.44
